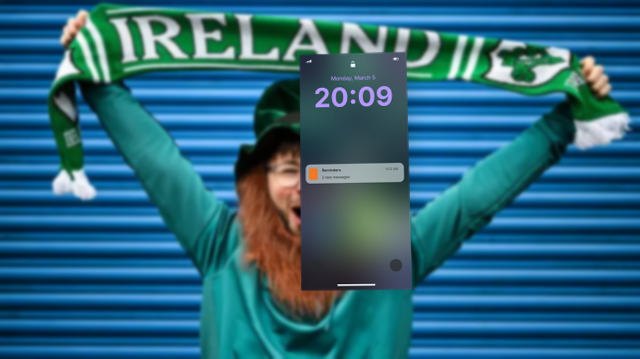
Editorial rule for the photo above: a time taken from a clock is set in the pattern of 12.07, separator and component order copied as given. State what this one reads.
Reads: 20.09
